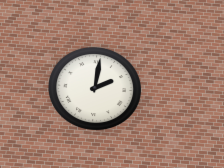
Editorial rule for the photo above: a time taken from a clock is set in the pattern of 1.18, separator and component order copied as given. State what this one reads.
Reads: 2.01
